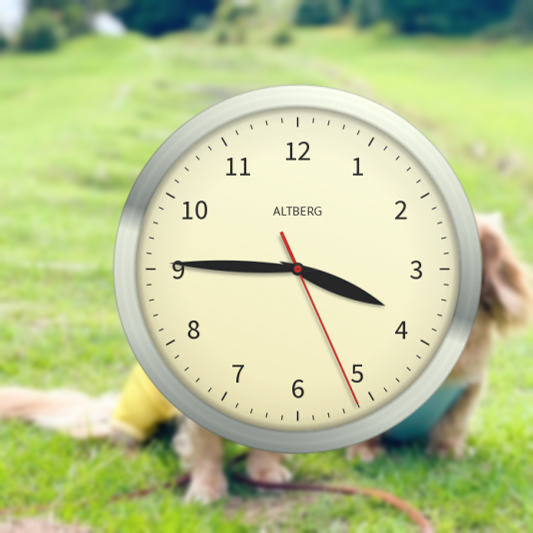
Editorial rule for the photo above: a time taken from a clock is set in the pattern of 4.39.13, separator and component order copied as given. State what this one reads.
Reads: 3.45.26
